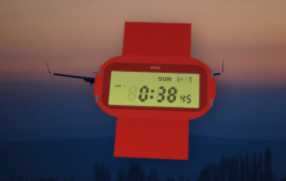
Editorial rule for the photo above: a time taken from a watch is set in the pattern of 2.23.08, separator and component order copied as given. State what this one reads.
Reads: 0.38.45
